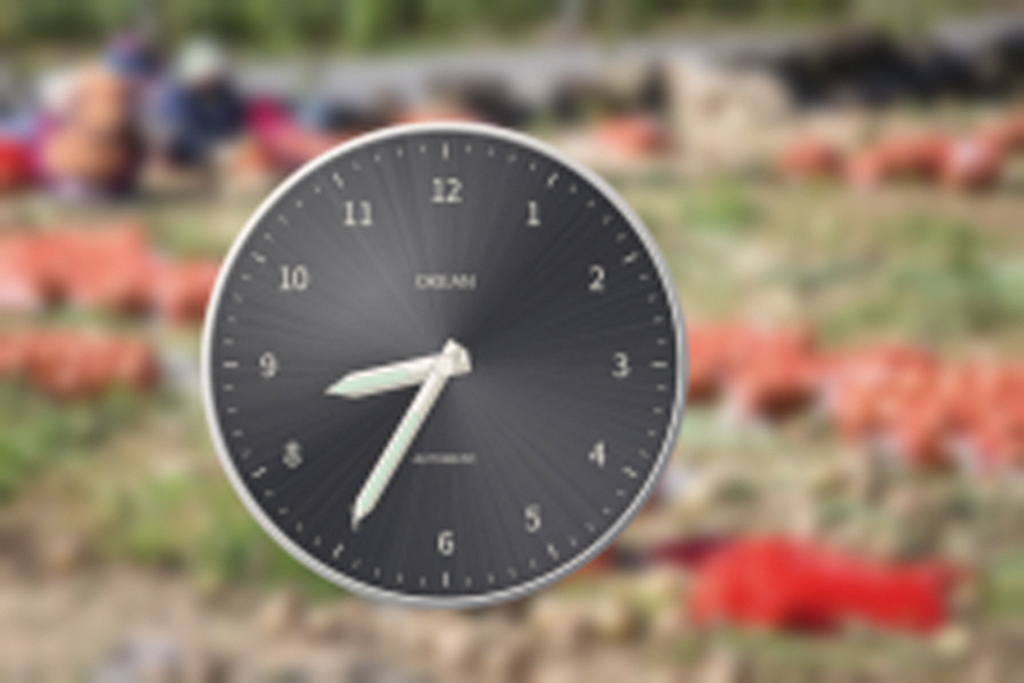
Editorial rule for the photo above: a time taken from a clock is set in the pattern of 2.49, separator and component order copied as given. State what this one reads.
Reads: 8.35
